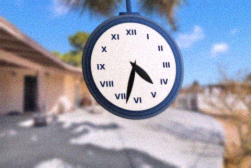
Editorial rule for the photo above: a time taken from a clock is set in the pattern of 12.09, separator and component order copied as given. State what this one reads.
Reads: 4.33
